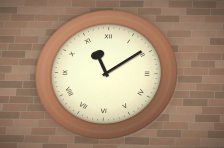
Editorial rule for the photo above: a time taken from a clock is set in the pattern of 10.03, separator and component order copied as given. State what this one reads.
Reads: 11.09
